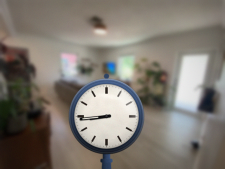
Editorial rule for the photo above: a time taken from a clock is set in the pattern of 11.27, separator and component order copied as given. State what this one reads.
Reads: 8.44
